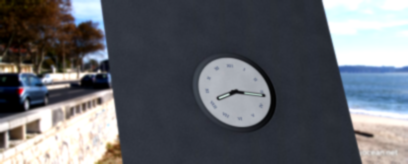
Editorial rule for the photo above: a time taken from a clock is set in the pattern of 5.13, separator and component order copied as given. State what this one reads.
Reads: 8.16
